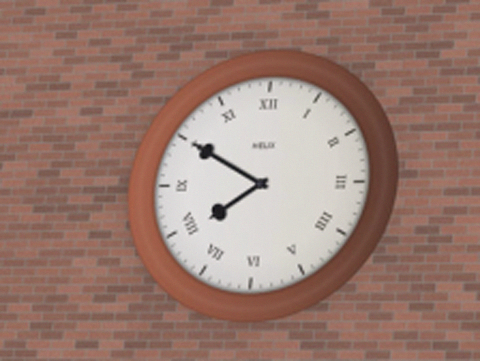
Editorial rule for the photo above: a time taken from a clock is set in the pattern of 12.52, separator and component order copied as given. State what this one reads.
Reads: 7.50
